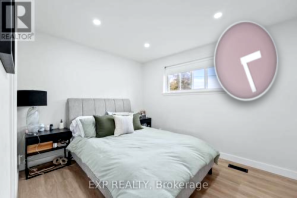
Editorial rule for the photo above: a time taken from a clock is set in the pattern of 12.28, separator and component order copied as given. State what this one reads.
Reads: 2.26
